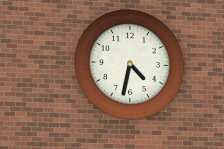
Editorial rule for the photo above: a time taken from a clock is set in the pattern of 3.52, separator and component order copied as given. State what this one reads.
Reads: 4.32
